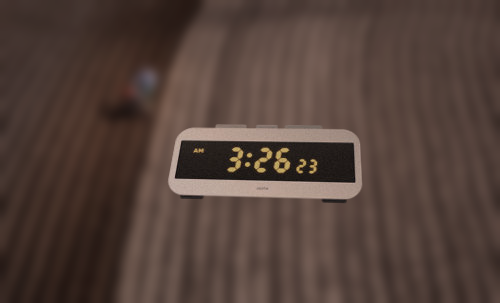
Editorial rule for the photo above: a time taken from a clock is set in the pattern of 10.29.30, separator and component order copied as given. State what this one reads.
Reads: 3.26.23
